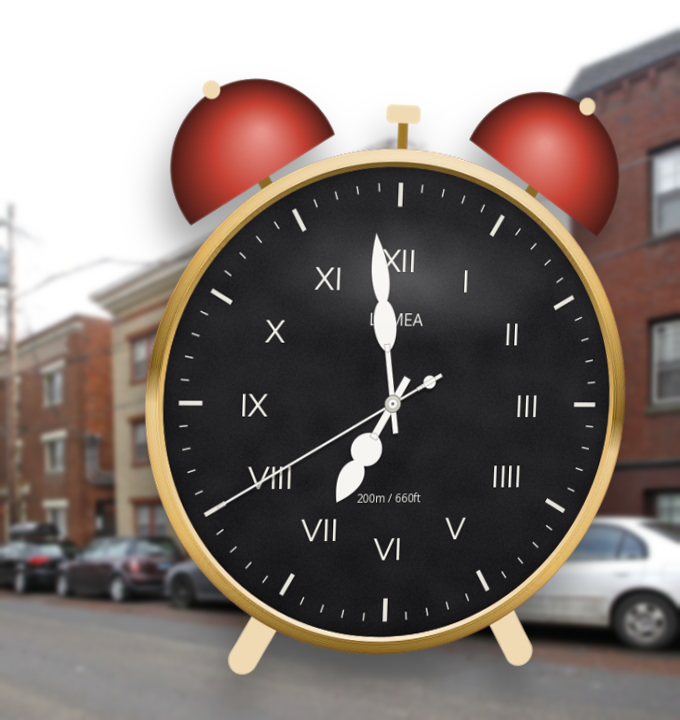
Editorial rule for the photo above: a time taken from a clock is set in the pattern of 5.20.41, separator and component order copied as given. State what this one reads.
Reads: 6.58.40
